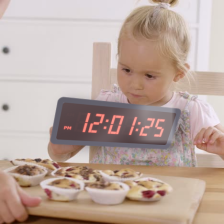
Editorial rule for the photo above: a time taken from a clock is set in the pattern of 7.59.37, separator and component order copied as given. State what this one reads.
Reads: 12.01.25
